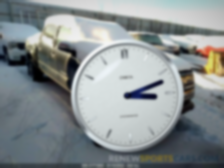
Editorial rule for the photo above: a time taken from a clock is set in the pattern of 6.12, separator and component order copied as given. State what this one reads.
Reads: 3.12
